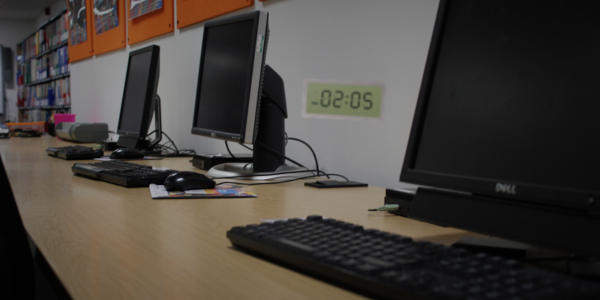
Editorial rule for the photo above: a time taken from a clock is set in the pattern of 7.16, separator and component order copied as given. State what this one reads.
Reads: 2.05
